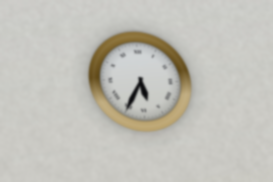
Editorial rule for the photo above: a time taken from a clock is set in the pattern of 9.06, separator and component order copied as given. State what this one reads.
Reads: 5.35
